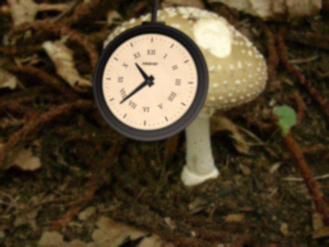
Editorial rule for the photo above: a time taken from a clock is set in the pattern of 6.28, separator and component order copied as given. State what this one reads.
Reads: 10.38
